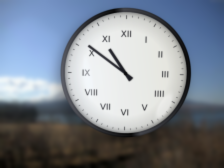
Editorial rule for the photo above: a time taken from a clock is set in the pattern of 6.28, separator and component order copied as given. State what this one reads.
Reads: 10.51
